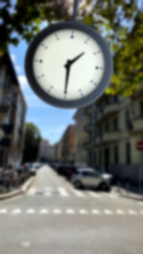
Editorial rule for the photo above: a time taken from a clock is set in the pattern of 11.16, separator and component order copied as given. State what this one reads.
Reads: 1.30
